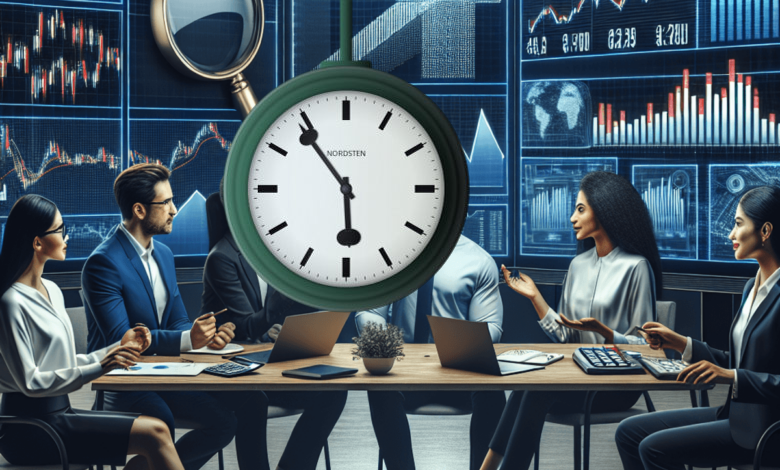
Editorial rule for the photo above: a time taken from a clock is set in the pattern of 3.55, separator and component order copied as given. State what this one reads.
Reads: 5.54
